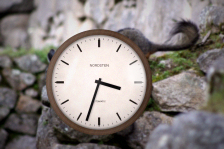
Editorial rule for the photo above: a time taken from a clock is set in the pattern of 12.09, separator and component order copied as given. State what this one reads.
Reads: 3.33
